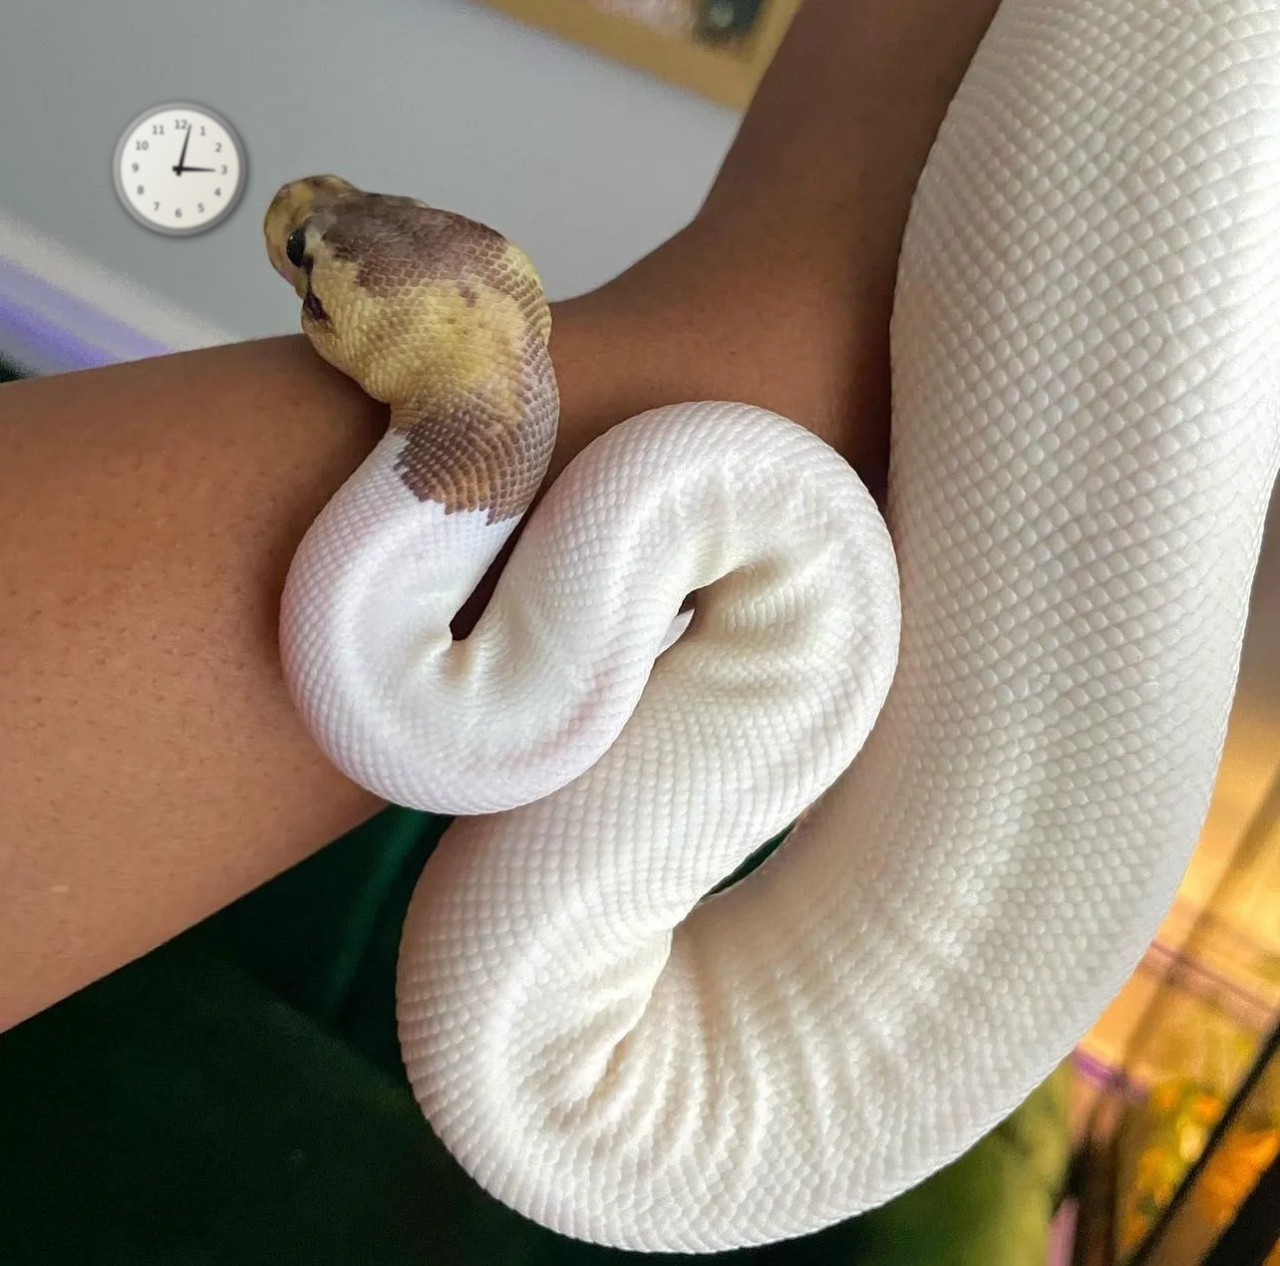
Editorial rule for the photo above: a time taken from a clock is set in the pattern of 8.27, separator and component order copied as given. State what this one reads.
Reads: 3.02
